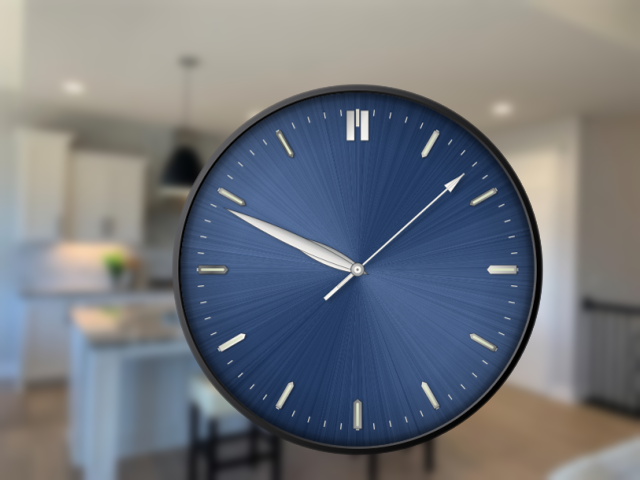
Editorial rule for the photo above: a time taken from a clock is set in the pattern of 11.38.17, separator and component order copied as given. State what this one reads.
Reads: 9.49.08
